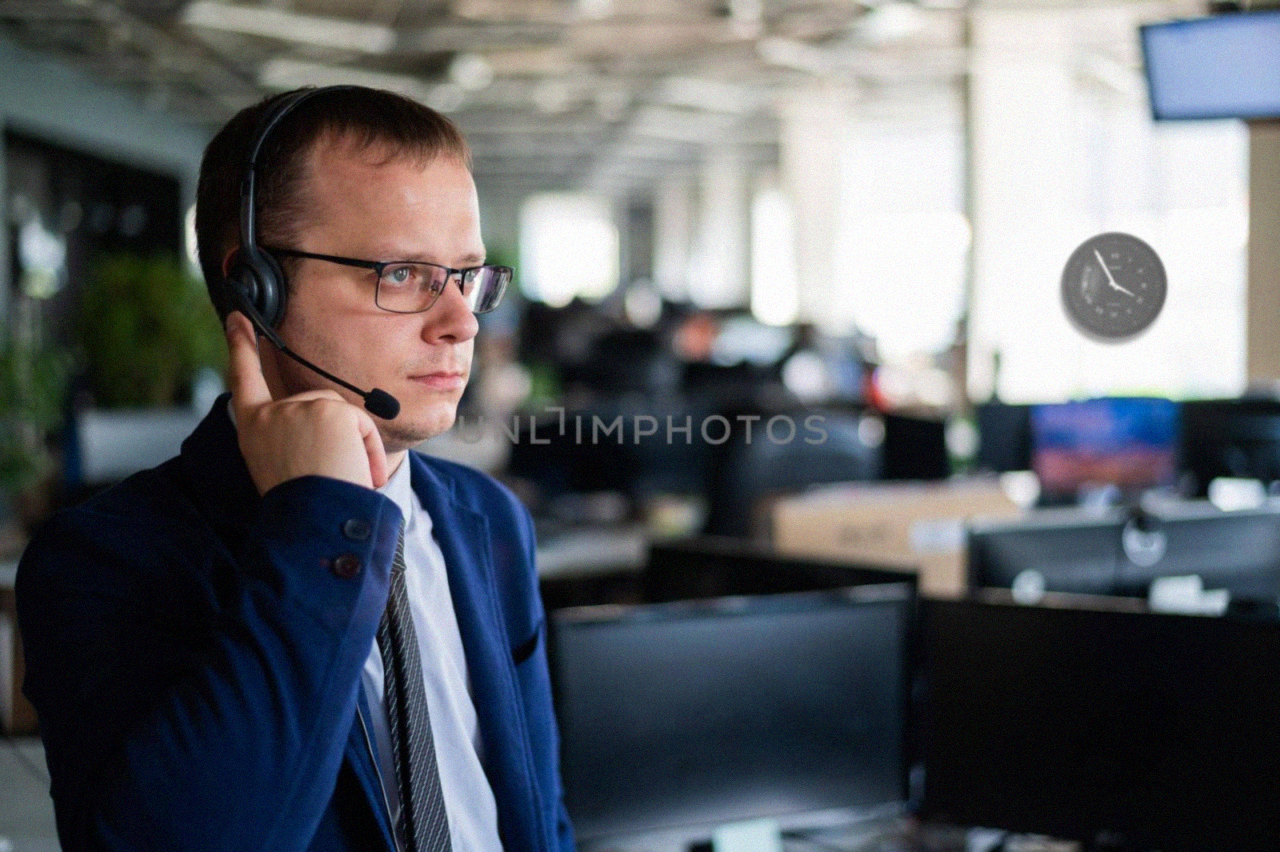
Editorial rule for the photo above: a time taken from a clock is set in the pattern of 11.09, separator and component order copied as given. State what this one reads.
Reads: 3.55
